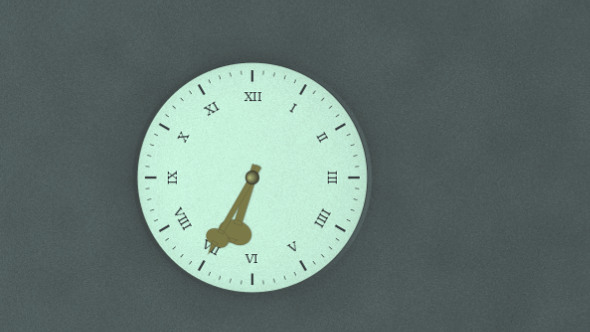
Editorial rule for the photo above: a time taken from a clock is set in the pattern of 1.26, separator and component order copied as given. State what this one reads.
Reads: 6.35
